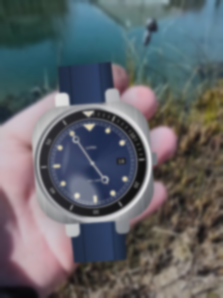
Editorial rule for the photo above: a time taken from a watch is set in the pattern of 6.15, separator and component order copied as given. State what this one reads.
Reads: 4.55
